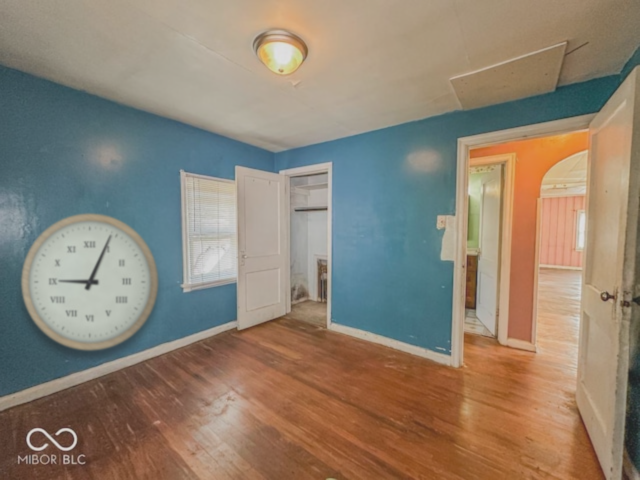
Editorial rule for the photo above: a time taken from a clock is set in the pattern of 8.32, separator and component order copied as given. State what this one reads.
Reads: 9.04
